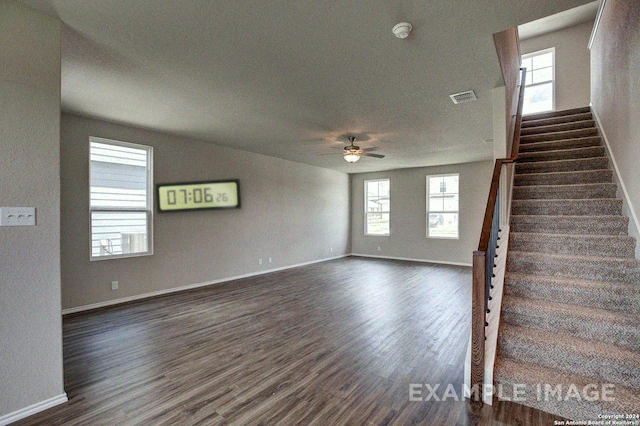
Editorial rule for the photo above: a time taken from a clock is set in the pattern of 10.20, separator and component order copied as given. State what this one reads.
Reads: 7.06
